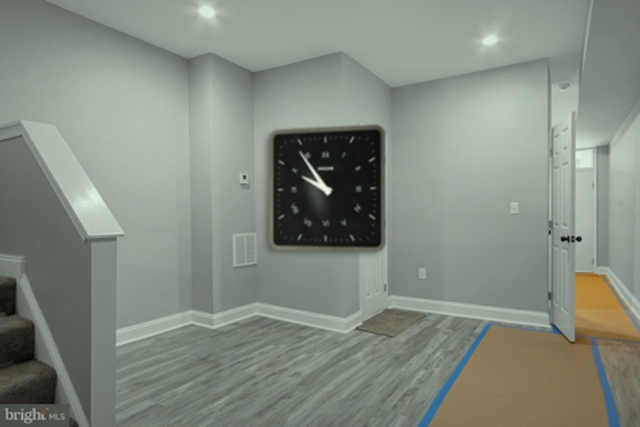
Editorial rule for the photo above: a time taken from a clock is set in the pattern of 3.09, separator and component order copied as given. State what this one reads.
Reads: 9.54
